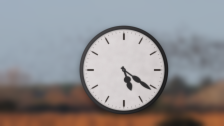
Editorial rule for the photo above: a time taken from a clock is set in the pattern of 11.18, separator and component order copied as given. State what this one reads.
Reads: 5.21
